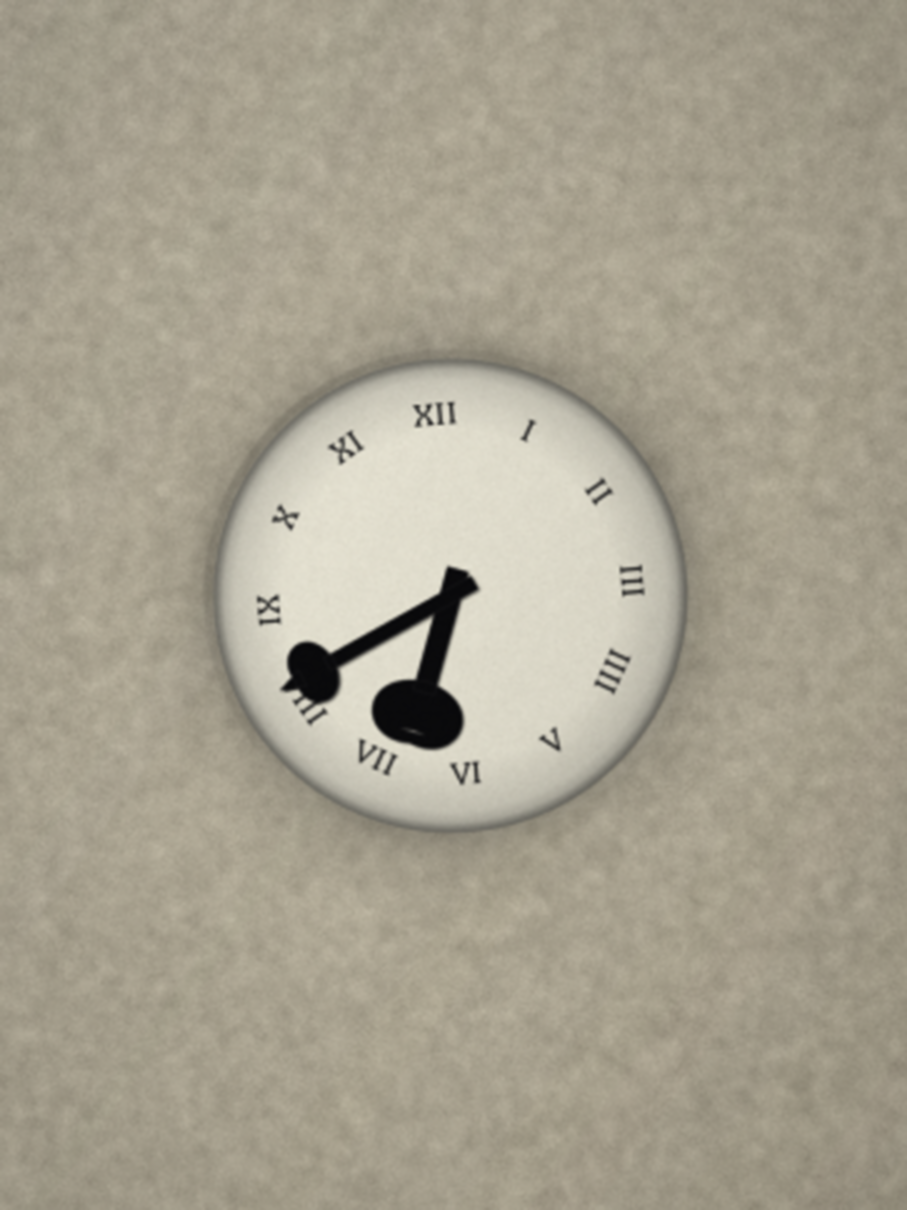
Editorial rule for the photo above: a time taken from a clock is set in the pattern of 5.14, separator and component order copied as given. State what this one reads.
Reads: 6.41
